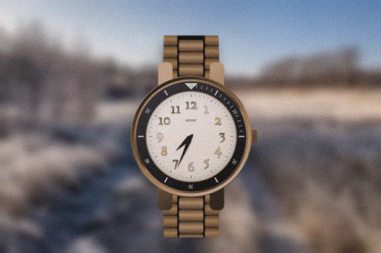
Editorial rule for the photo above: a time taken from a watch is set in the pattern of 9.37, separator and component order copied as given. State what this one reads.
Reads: 7.34
